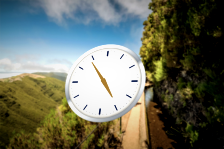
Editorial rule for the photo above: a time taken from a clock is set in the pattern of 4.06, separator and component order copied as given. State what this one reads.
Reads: 4.54
